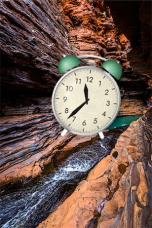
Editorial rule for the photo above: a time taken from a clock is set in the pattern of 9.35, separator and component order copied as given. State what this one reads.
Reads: 11.37
